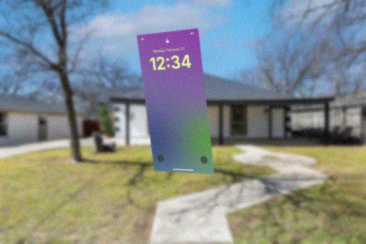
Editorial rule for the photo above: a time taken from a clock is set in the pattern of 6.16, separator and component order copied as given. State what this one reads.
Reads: 12.34
